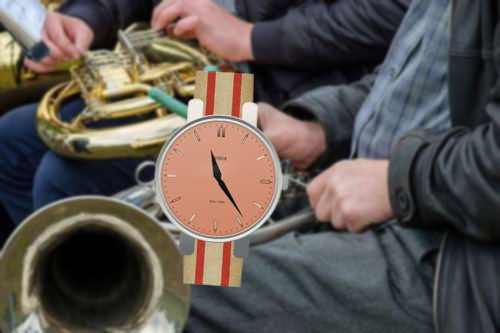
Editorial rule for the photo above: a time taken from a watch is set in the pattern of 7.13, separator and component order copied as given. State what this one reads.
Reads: 11.24
